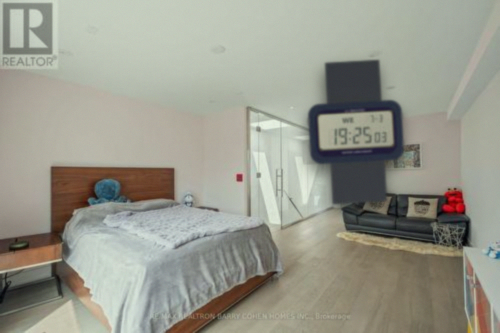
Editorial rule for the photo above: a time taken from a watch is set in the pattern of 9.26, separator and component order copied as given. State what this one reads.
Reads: 19.25
